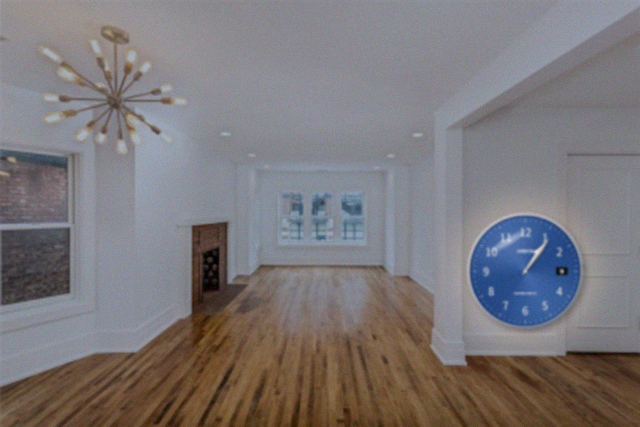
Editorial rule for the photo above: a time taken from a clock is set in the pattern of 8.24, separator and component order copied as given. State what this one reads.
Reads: 1.06
